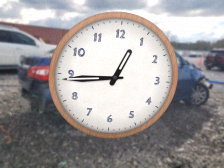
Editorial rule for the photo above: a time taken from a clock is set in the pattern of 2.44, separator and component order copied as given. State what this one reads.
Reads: 12.44
